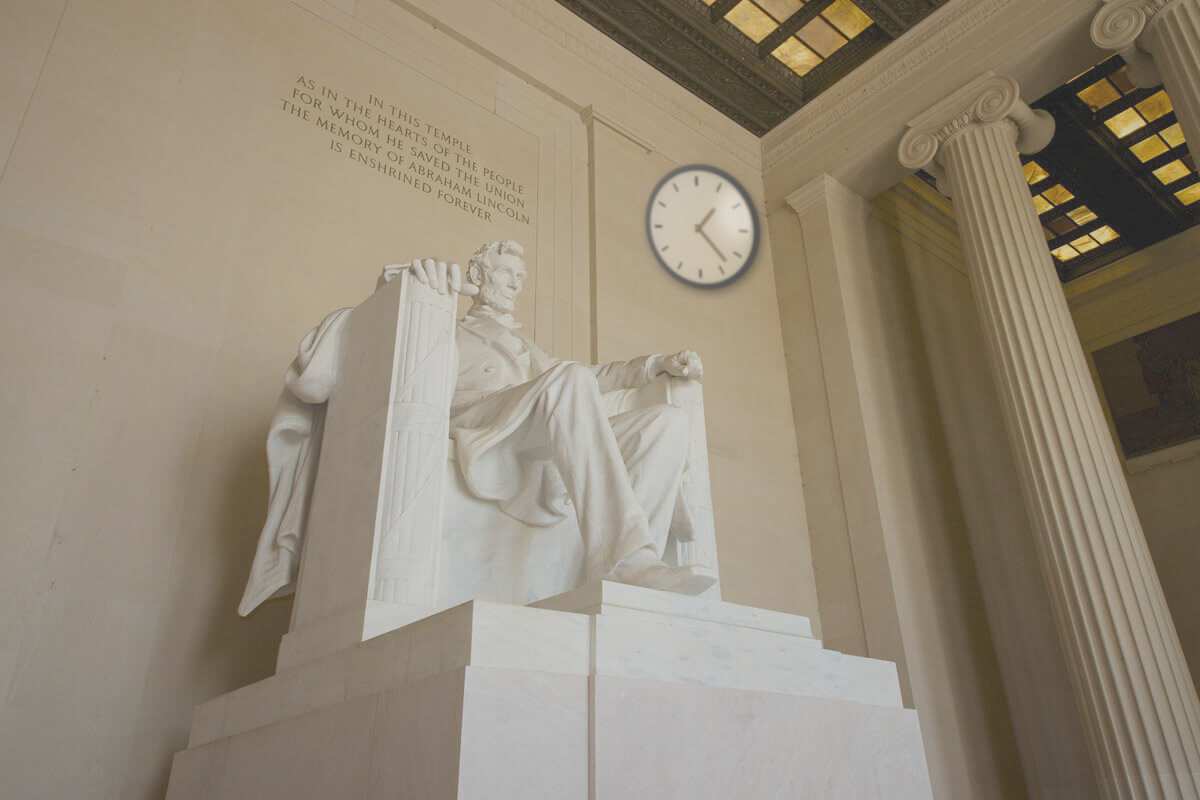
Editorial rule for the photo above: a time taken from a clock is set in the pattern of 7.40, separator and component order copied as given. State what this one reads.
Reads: 1.23
